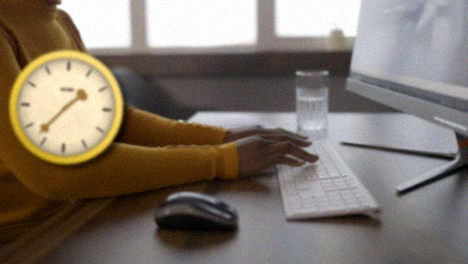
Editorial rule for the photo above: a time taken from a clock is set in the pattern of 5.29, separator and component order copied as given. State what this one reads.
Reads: 1.37
